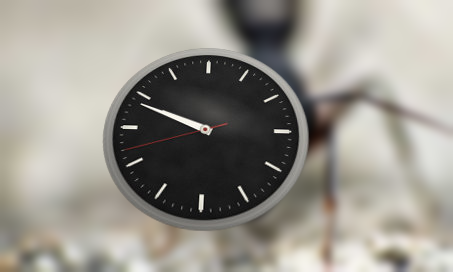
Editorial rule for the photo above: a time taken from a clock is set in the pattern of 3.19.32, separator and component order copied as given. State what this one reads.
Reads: 9.48.42
